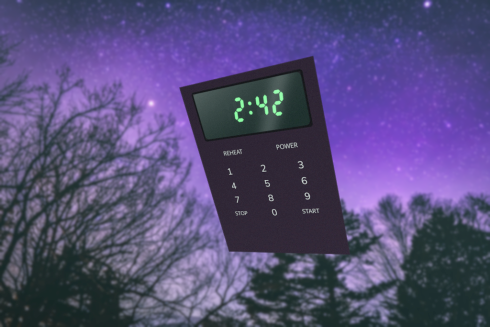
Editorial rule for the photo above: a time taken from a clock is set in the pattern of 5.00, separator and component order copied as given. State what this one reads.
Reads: 2.42
